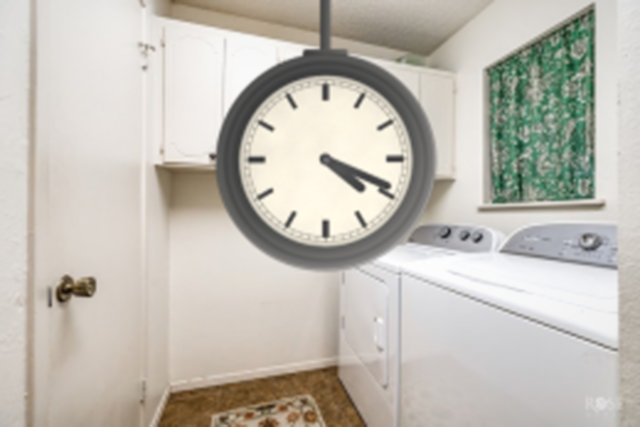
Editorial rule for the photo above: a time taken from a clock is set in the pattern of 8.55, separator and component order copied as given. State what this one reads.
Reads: 4.19
